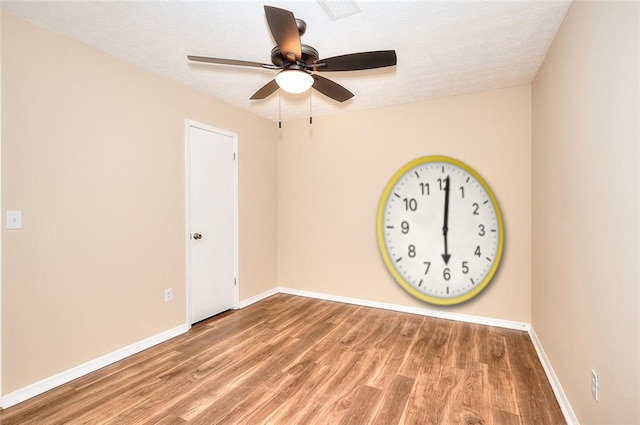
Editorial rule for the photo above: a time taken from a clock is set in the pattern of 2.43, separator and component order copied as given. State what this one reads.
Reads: 6.01
